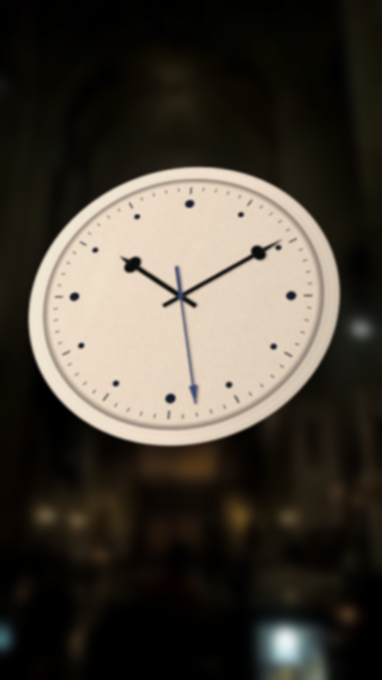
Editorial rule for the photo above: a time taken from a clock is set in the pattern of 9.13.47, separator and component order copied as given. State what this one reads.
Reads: 10.09.28
